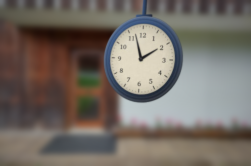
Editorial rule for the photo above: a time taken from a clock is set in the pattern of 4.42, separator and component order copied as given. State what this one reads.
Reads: 1.57
